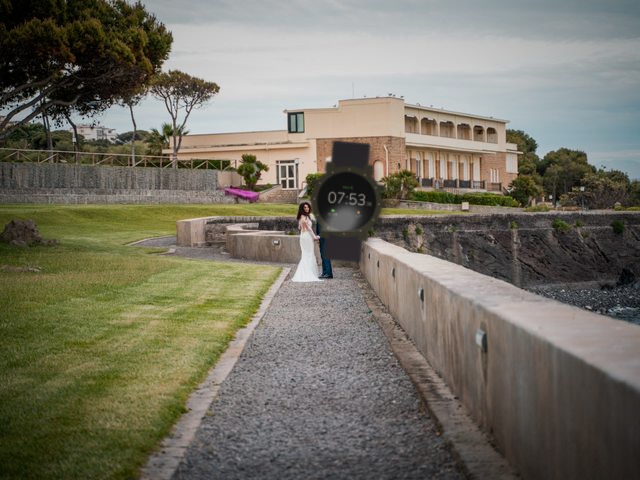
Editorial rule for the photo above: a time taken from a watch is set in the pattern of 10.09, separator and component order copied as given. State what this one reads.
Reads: 7.53
